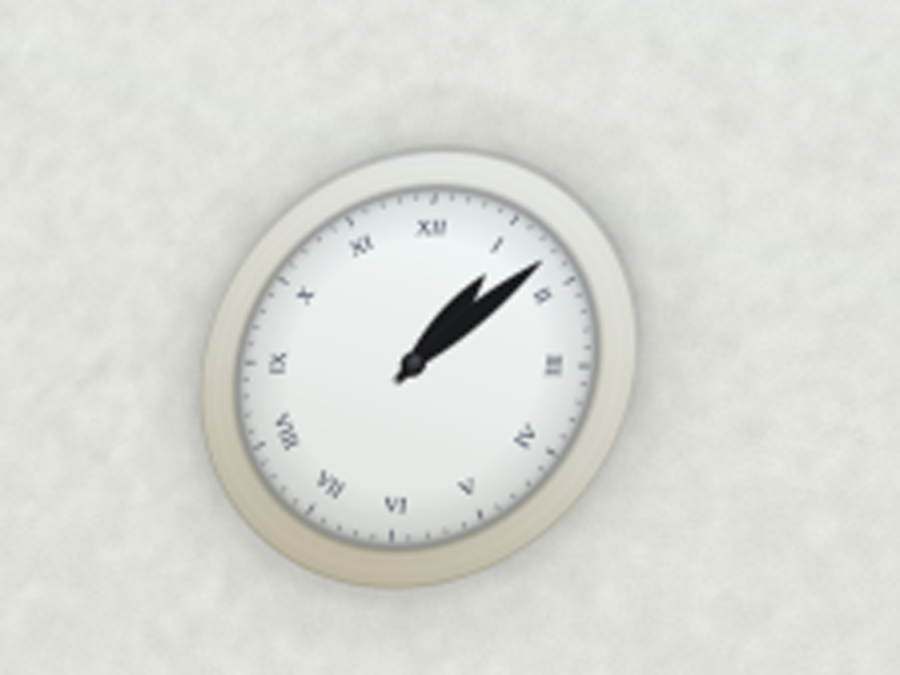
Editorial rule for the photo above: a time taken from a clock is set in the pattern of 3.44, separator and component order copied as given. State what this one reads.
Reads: 1.08
